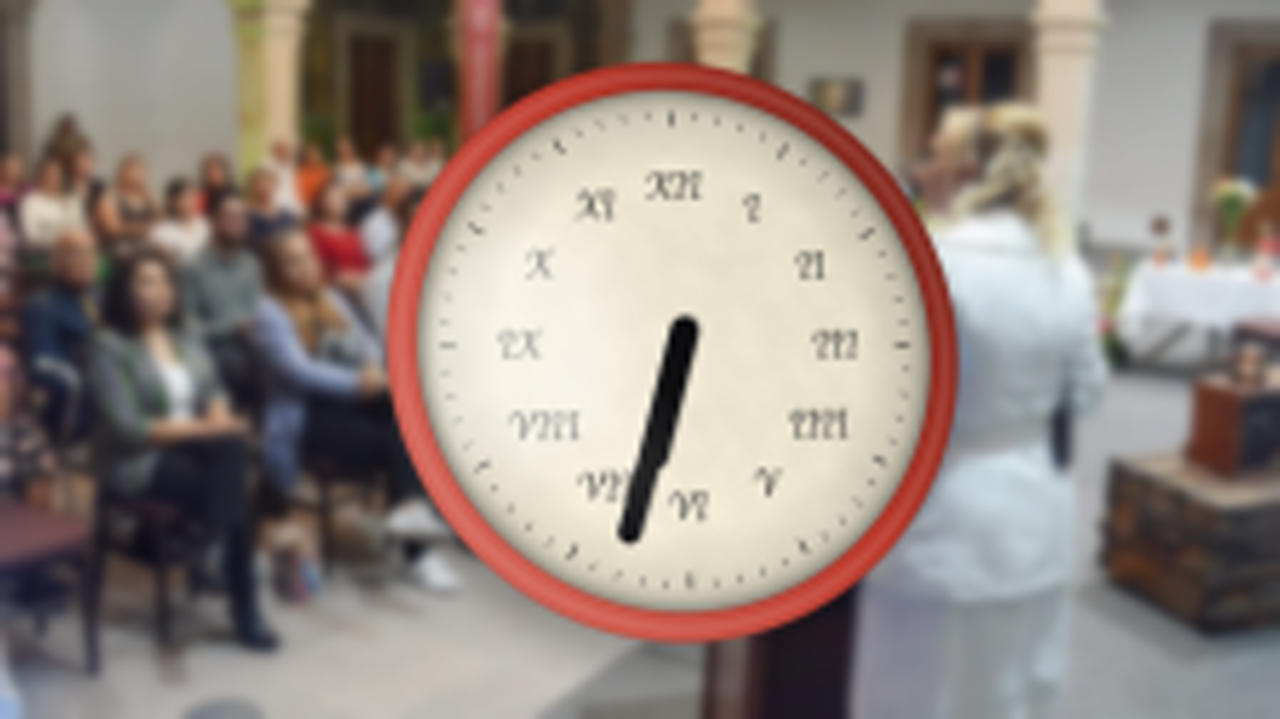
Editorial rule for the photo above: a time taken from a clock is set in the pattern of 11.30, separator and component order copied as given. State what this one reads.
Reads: 6.33
